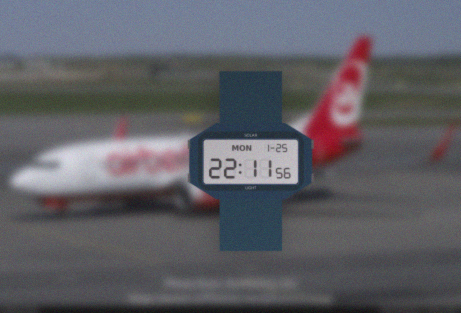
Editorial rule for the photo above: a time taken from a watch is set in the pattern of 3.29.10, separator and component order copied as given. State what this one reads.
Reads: 22.11.56
